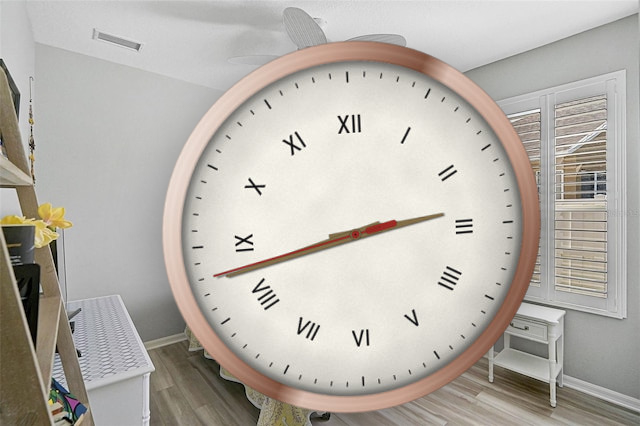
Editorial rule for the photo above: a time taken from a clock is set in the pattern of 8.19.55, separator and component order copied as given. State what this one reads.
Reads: 2.42.43
